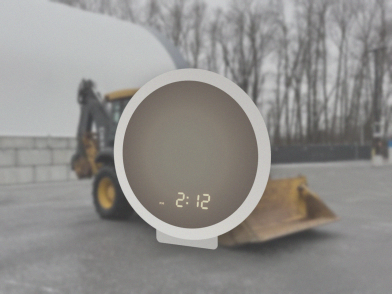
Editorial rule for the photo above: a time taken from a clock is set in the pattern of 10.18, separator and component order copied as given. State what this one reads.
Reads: 2.12
